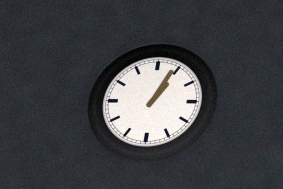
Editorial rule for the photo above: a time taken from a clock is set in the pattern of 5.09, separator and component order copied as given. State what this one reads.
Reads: 1.04
